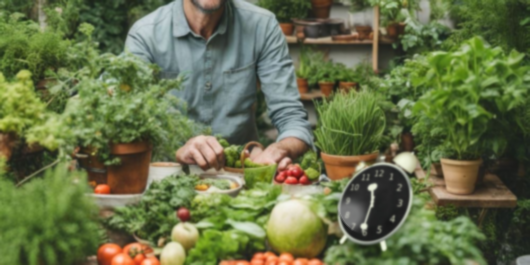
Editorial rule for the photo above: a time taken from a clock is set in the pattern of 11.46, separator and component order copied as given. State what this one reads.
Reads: 11.31
